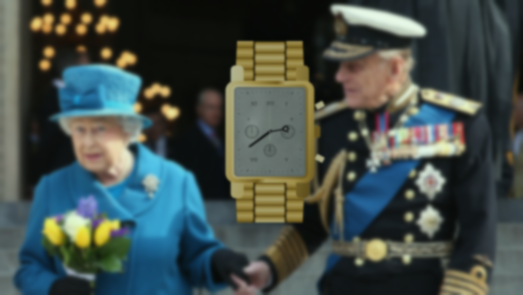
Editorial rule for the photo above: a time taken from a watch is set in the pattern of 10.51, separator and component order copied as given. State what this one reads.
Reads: 2.39
